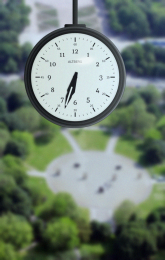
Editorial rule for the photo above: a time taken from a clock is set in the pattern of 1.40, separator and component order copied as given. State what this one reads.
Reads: 6.33
